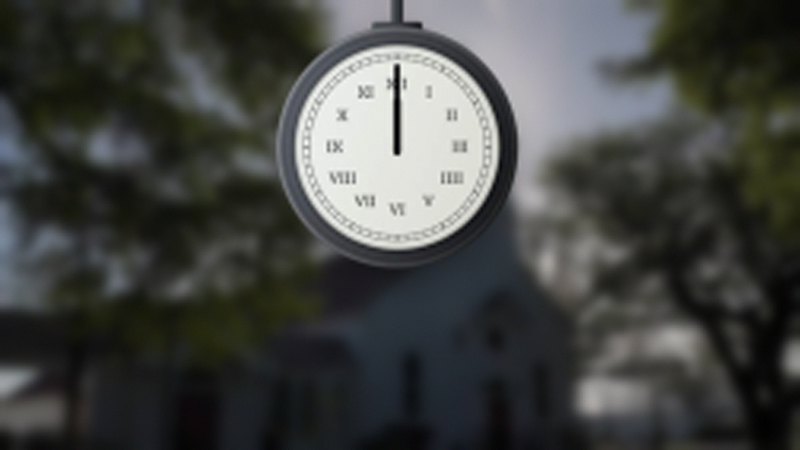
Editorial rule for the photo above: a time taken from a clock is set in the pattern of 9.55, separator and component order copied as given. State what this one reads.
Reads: 12.00
